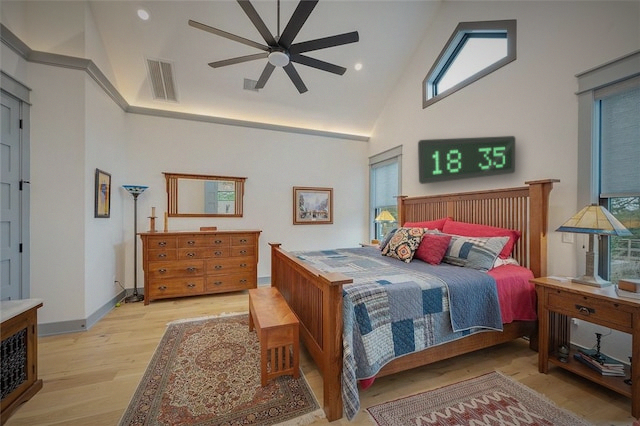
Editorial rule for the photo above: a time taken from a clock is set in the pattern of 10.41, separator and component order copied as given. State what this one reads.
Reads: 18.35
